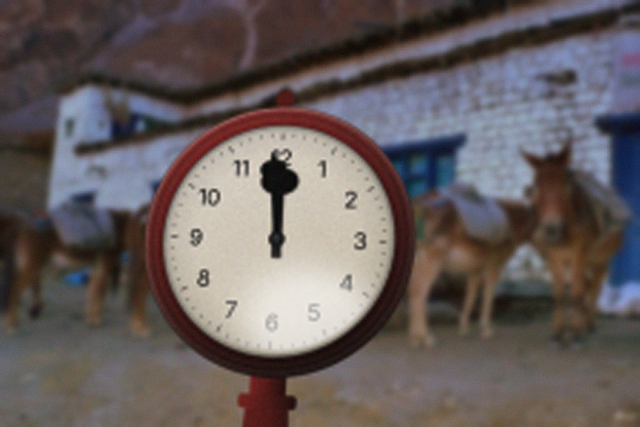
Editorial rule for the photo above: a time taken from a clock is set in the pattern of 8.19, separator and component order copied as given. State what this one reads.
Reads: 11.59
